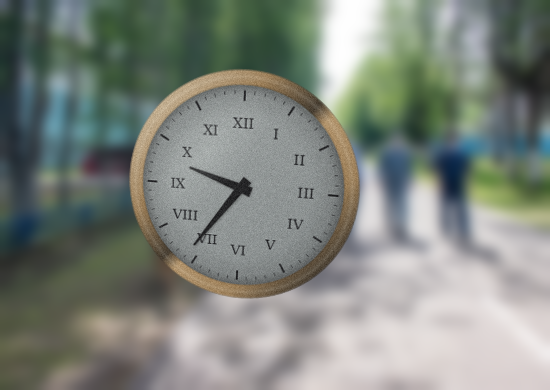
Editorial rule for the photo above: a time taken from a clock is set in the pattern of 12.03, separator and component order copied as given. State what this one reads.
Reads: 9.36
